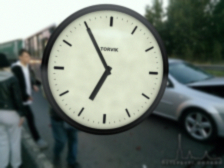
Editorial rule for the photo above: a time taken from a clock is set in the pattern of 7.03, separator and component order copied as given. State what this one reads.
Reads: 6.55
